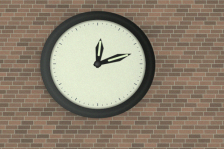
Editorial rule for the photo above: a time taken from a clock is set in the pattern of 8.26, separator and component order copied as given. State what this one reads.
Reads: 12.12
